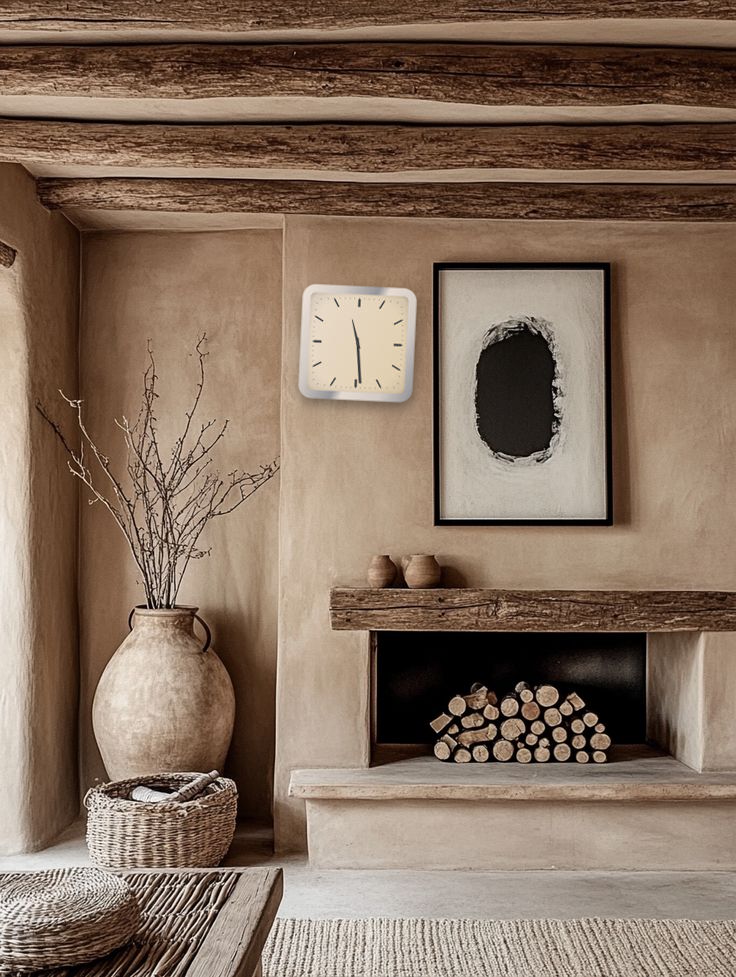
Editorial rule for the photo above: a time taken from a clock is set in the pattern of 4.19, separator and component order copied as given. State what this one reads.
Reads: 11.29
